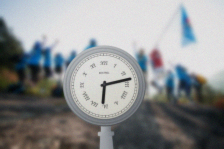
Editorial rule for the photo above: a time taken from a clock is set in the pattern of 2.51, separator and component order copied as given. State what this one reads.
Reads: 6.13
